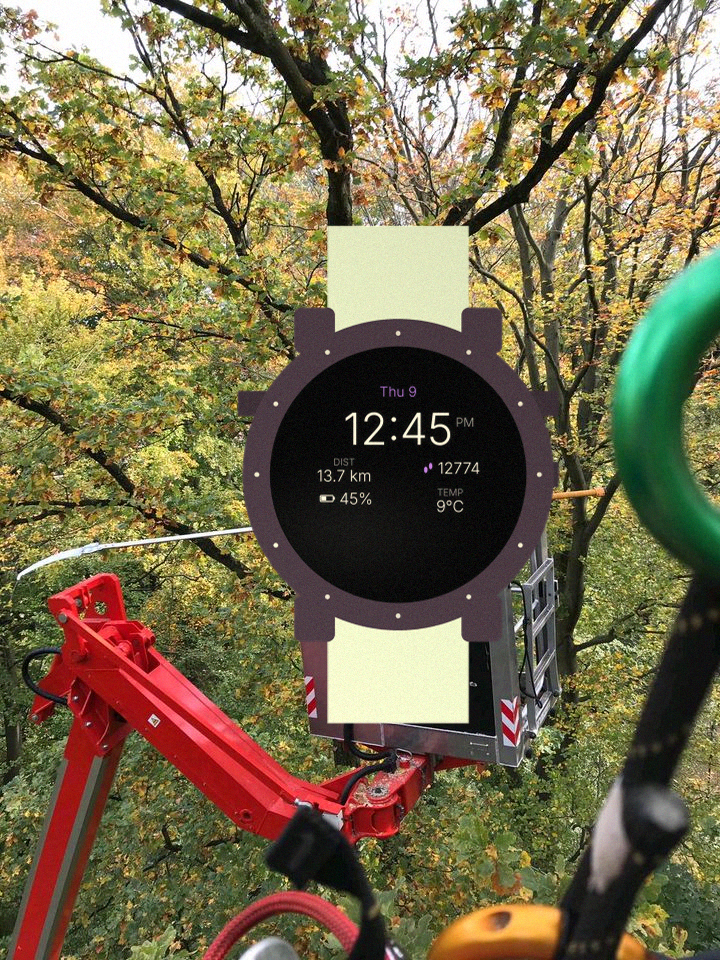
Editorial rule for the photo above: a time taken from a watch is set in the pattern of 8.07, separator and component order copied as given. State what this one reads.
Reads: 12.45
